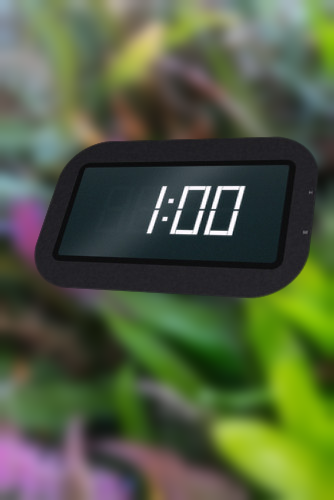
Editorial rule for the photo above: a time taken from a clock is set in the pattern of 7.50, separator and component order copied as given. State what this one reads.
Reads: 1.00
